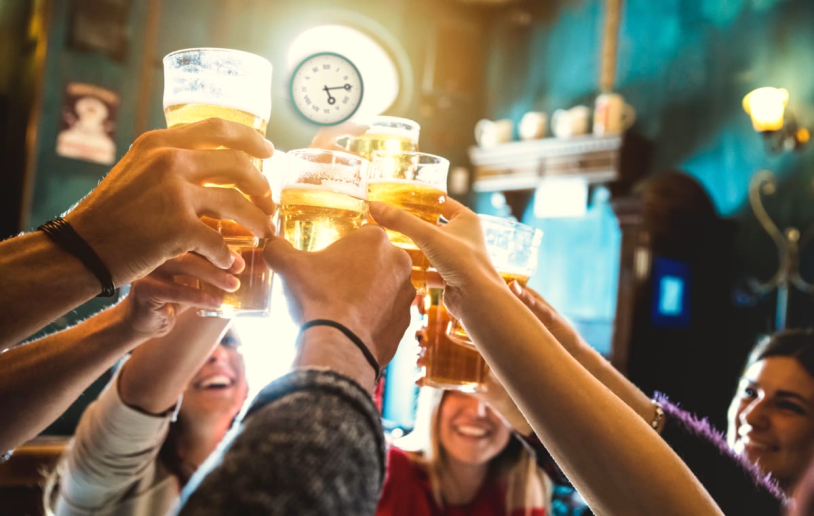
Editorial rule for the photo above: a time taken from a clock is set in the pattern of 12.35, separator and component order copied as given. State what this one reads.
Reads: 5.14
